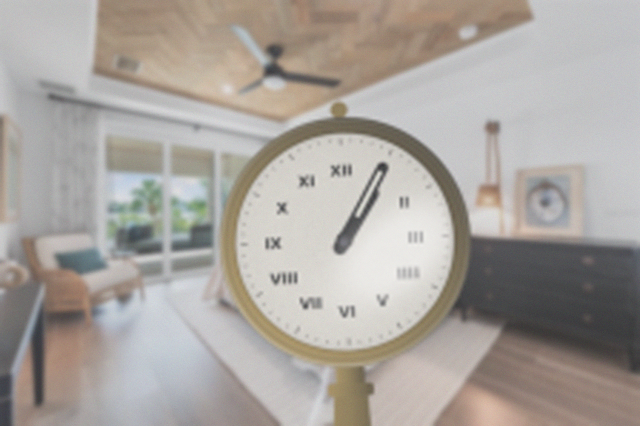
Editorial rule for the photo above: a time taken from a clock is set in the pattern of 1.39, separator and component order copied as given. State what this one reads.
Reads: 1.05
